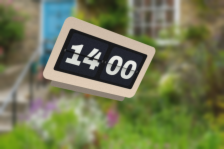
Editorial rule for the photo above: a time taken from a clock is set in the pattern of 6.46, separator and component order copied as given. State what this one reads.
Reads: 14.00
